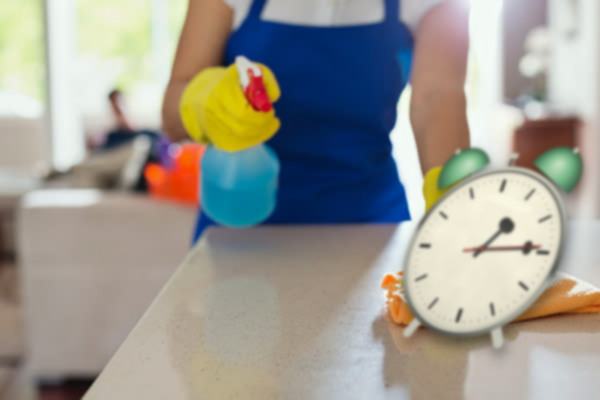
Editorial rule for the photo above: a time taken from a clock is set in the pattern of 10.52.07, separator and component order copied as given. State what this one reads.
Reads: 1.14.14
